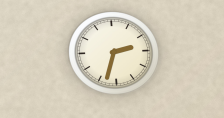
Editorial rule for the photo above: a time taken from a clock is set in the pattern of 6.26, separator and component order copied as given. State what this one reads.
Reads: 2.33
